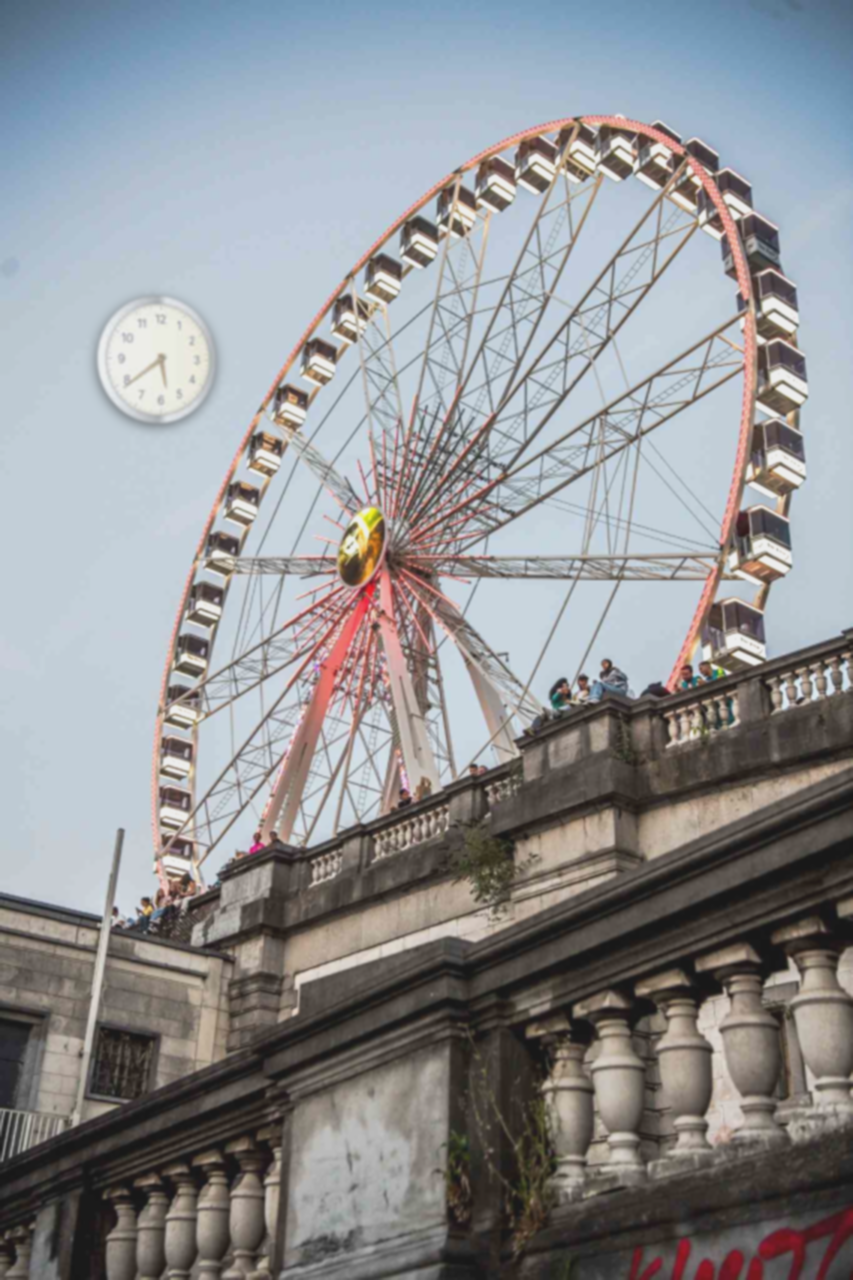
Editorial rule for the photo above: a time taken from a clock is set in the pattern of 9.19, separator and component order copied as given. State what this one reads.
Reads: 5.39
